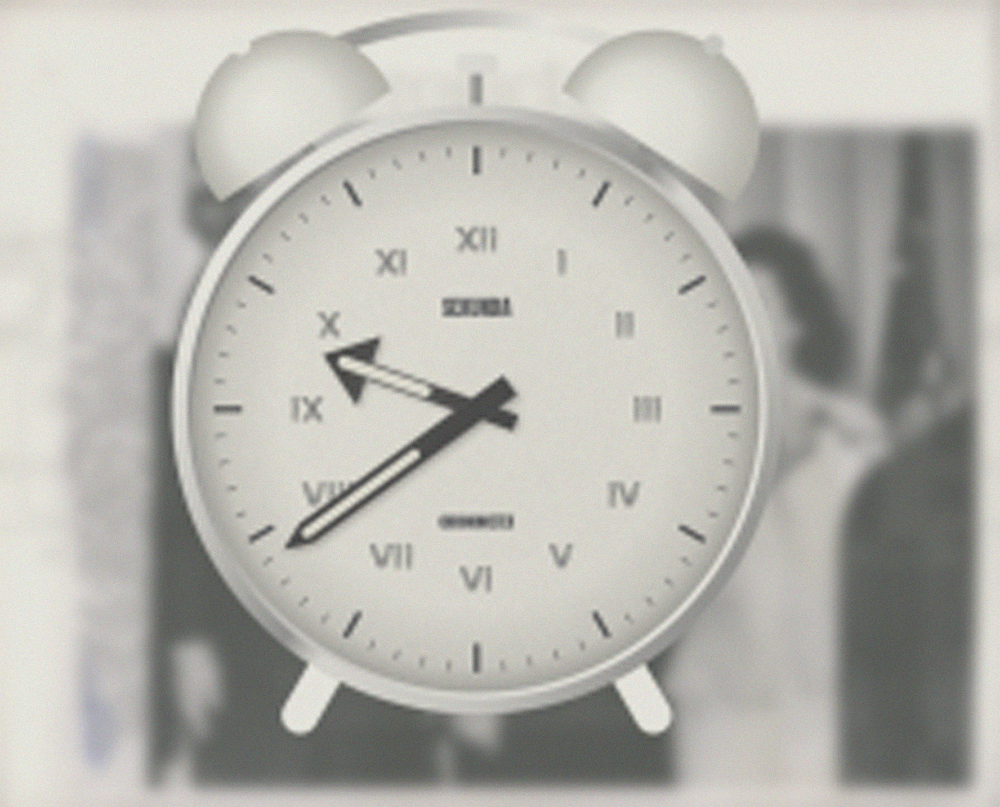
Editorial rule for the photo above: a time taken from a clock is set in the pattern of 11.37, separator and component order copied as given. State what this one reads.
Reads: 9.39
